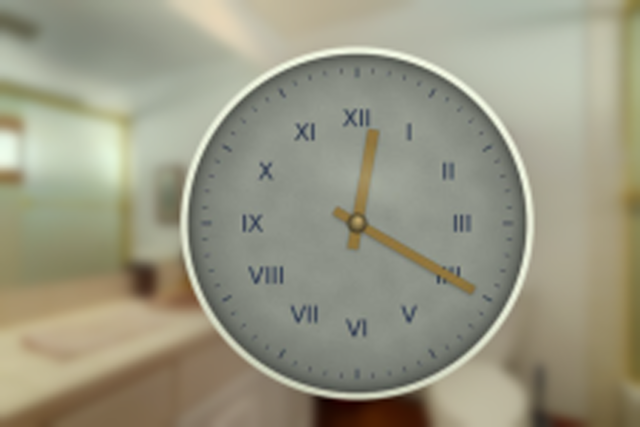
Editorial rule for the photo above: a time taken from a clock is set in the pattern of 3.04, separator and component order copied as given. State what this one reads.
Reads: 12.20
